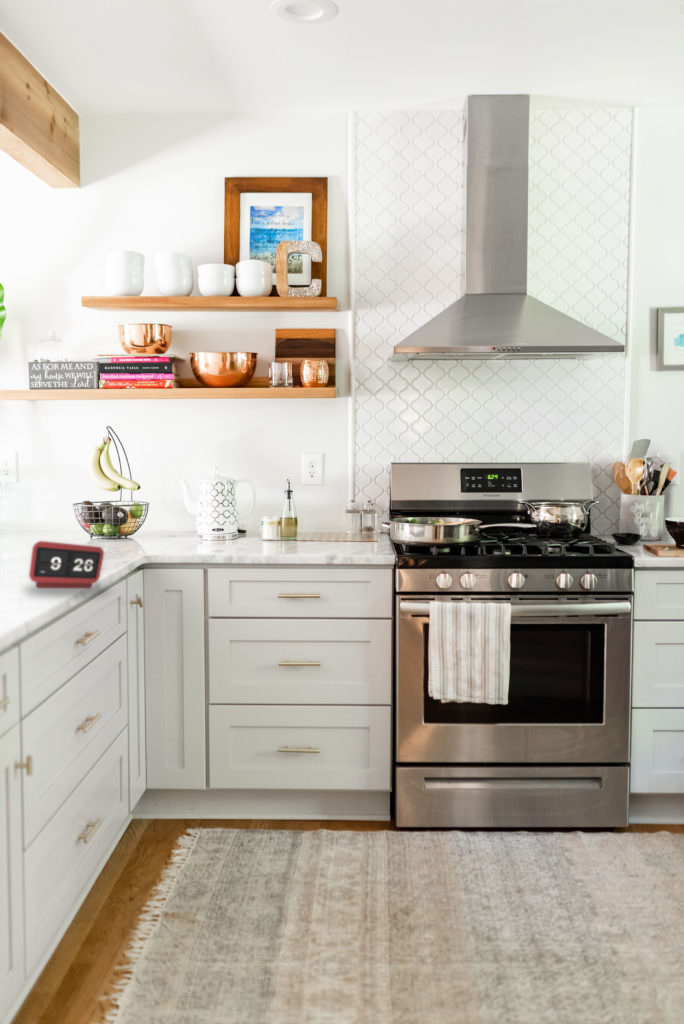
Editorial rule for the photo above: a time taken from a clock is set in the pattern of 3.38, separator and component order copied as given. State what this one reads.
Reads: 9.26
